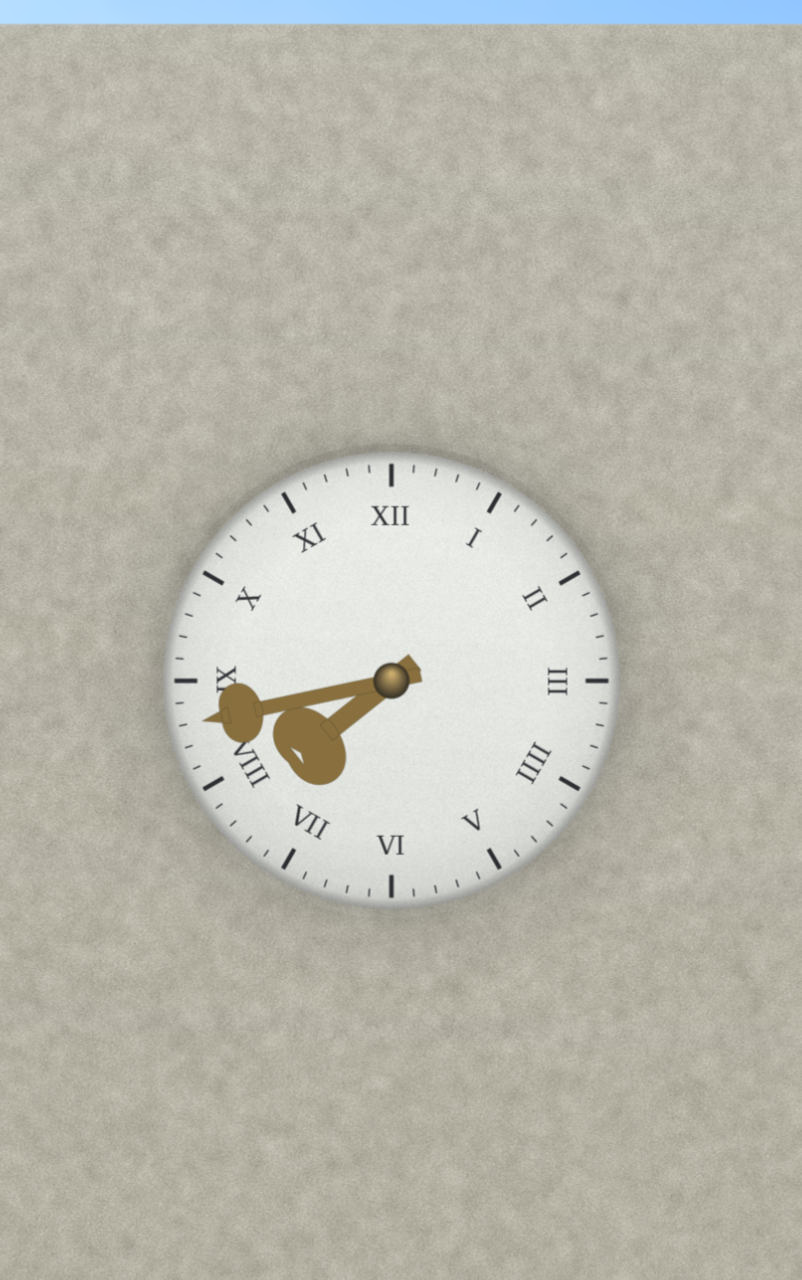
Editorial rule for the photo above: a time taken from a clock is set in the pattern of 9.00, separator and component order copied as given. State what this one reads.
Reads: 7.43
